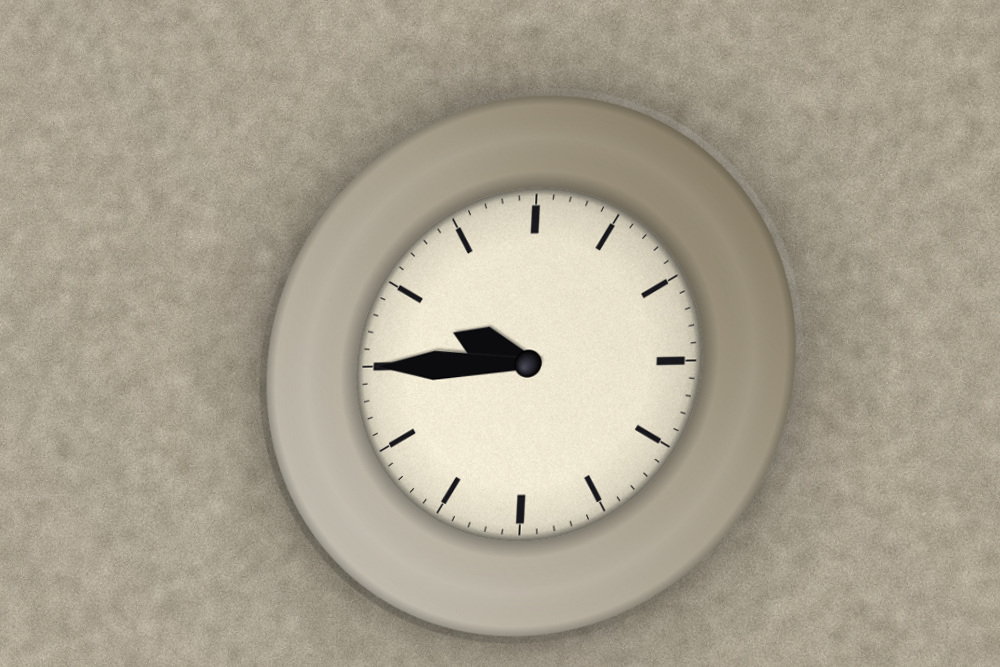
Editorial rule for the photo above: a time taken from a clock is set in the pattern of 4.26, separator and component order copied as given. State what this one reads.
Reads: 9.45
